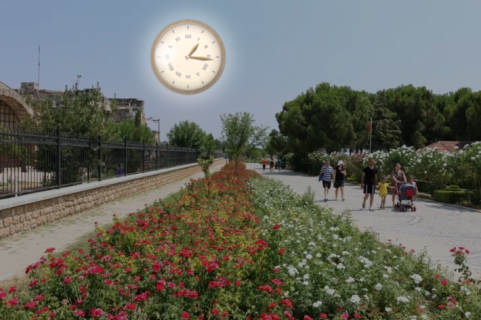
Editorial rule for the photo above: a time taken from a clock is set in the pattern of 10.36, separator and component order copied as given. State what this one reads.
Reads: 1.16
